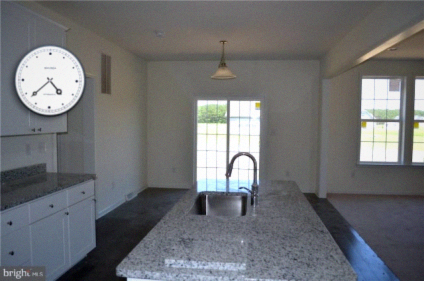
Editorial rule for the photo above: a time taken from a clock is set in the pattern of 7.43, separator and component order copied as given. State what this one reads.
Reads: 4.38
